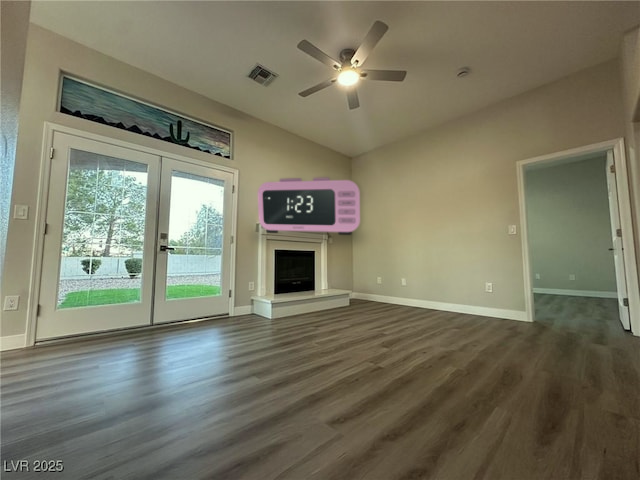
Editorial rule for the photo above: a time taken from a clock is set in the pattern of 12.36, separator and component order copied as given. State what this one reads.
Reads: 1.23
